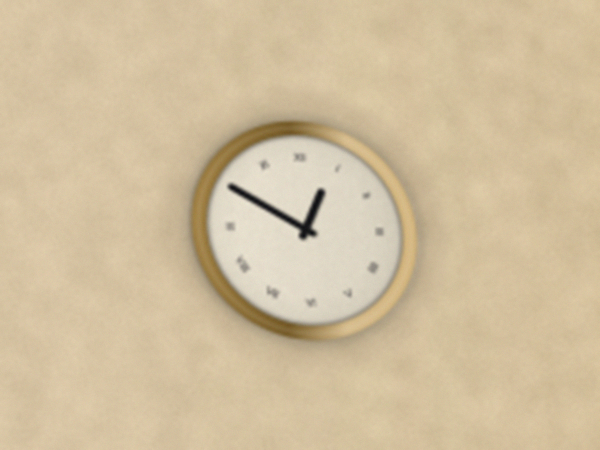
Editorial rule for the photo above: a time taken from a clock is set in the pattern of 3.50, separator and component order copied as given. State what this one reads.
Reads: 12.50
